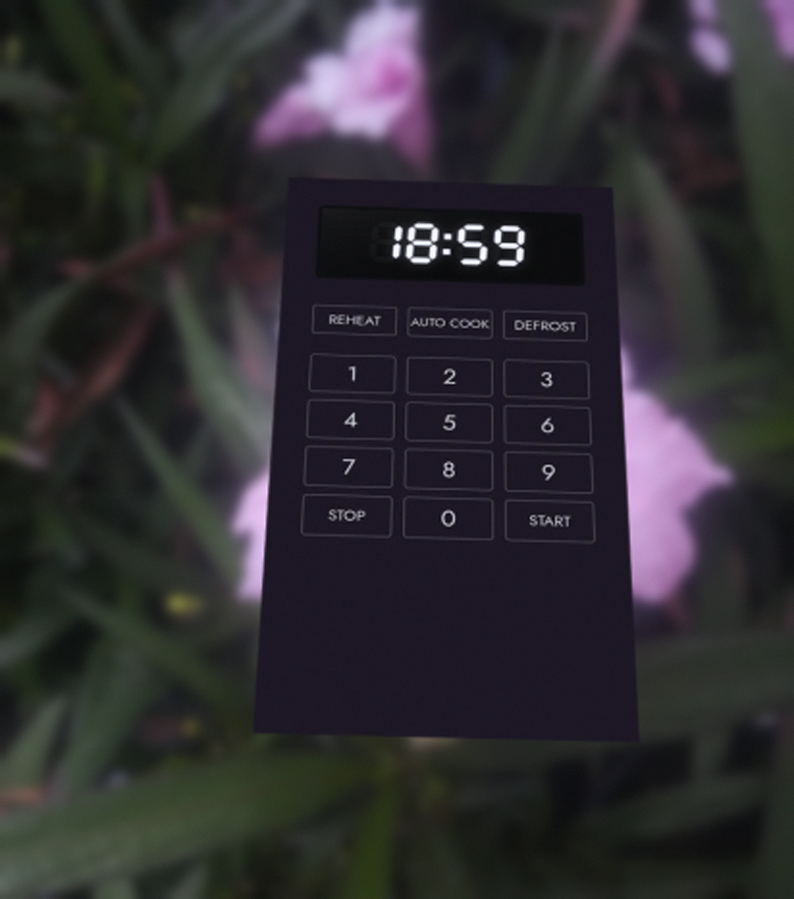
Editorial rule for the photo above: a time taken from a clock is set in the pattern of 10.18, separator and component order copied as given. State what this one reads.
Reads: 18.59
